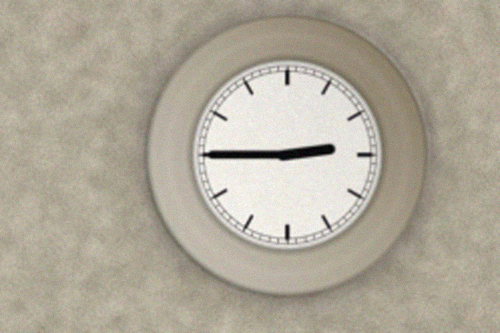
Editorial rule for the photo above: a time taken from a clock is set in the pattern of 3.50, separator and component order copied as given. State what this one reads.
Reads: 2.45
